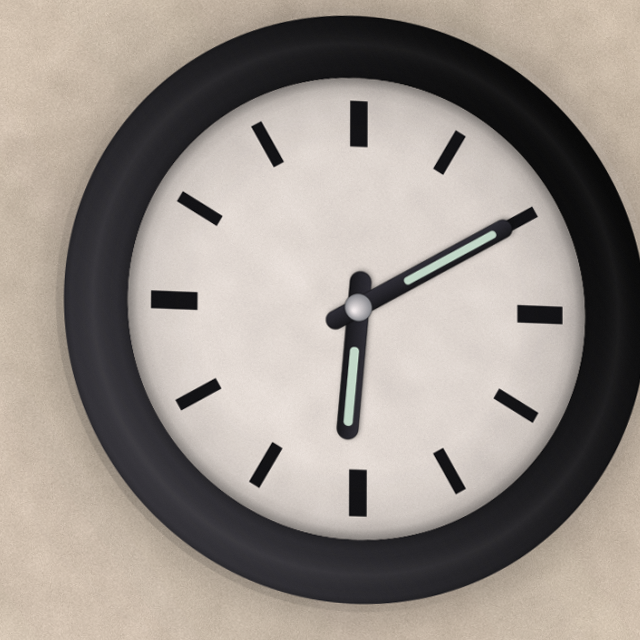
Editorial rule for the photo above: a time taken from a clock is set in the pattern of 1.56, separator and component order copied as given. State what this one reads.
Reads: 6.10
